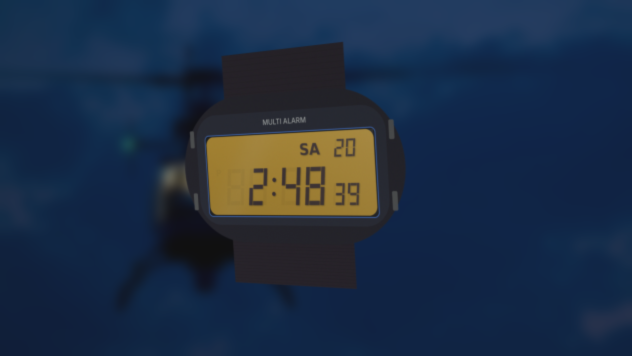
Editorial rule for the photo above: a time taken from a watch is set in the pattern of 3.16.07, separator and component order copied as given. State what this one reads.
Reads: 2.48.39
